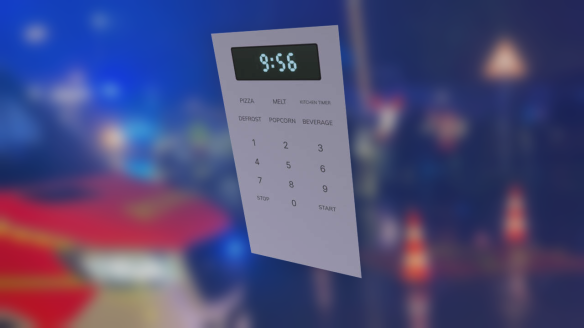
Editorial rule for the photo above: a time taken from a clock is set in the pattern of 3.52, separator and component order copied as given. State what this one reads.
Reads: 9.56
